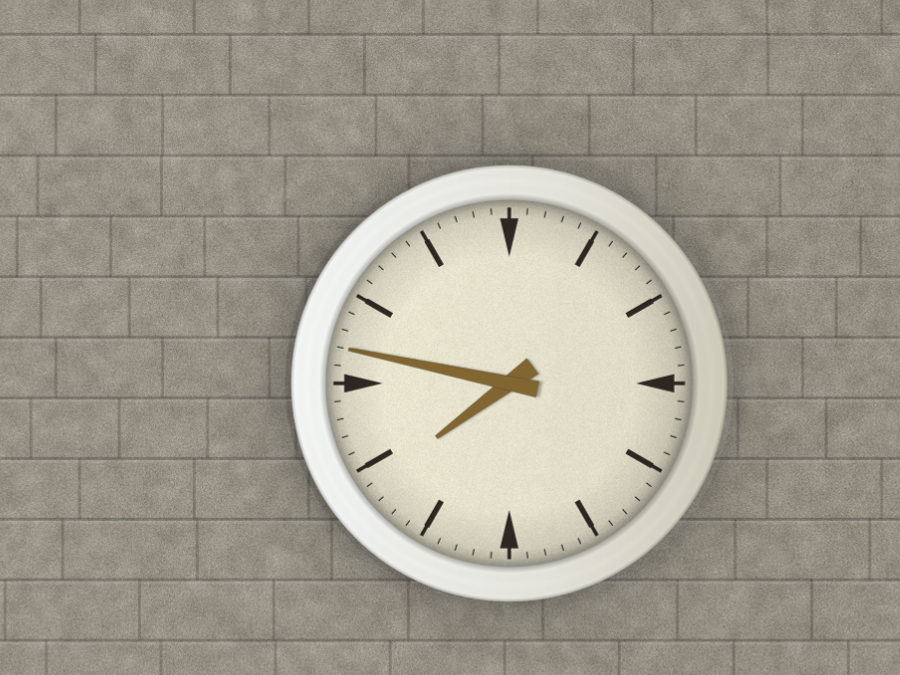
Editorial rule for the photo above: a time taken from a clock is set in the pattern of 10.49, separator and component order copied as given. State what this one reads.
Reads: 7.47
